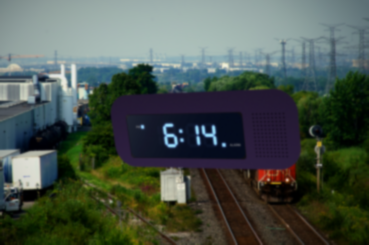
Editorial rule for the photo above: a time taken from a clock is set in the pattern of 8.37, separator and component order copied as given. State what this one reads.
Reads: 6.14
